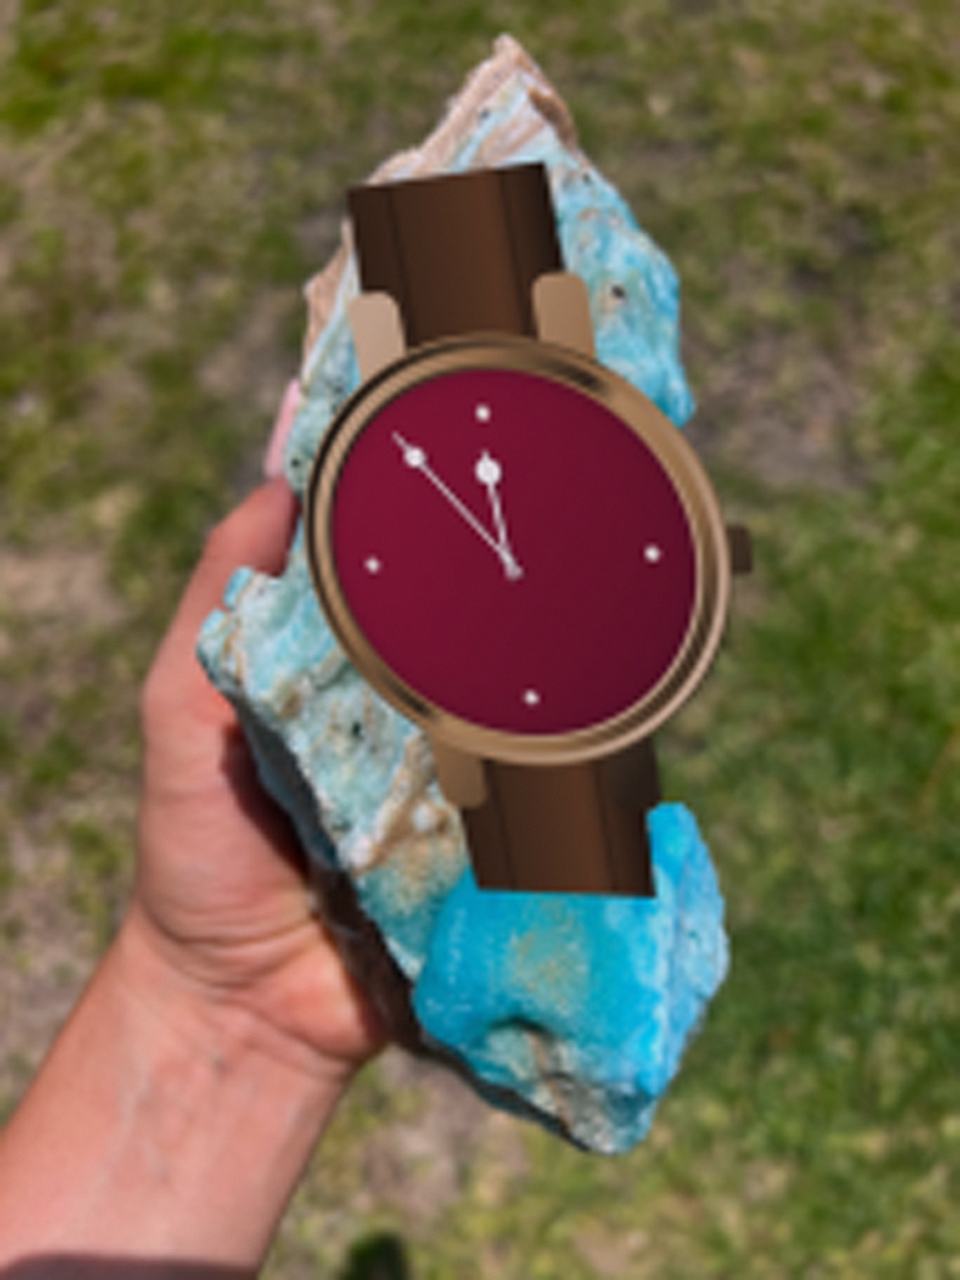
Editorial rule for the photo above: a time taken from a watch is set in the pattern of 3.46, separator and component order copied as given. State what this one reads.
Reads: 11.54
